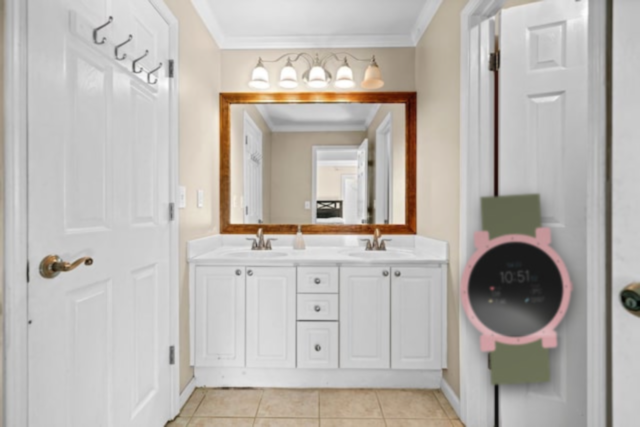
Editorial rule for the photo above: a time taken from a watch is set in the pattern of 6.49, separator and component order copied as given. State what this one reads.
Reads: 10.51
